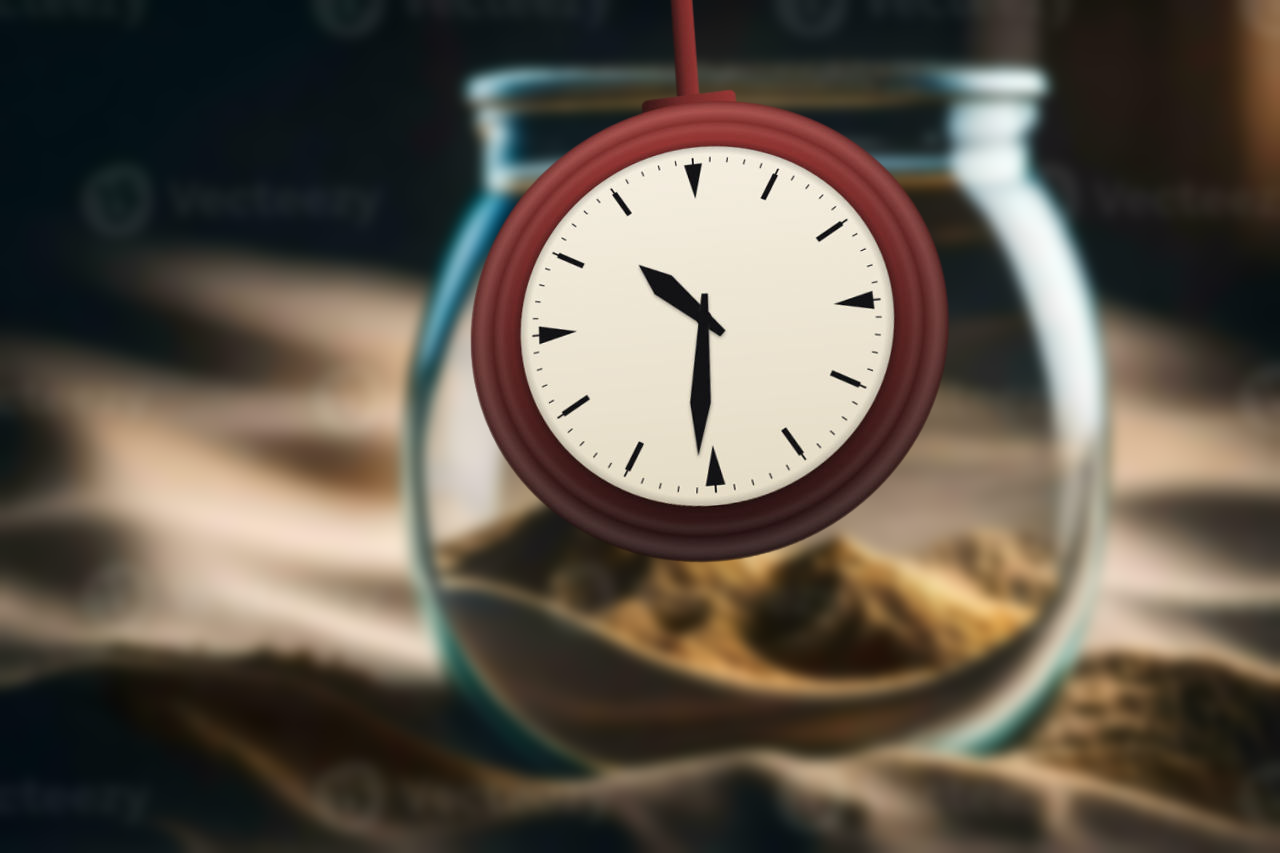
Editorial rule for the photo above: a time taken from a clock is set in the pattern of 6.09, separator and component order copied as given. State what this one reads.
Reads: 10.31
